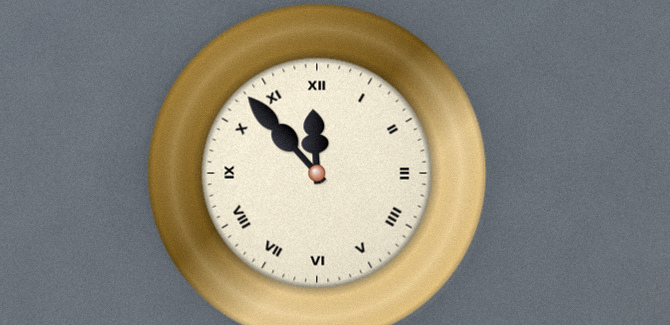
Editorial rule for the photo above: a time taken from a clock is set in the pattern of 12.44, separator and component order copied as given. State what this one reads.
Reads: 11.53
